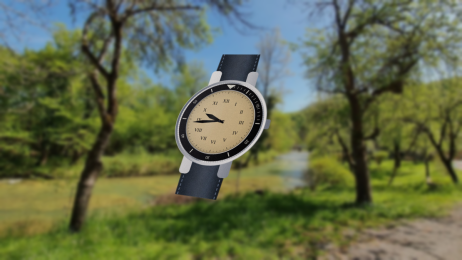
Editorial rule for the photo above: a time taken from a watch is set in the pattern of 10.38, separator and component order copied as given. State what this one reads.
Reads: 9.44
